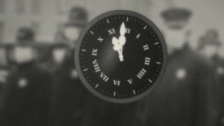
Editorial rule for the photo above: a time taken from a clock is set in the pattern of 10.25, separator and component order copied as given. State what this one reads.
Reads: 10.59
